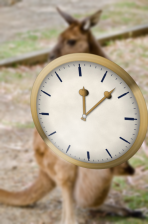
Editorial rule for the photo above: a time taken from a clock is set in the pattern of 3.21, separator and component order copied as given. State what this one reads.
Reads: 12.08
